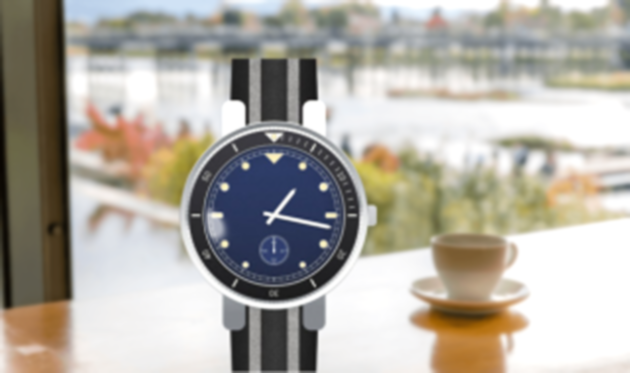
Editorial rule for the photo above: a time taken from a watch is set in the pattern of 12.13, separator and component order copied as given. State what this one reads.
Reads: 1.17
